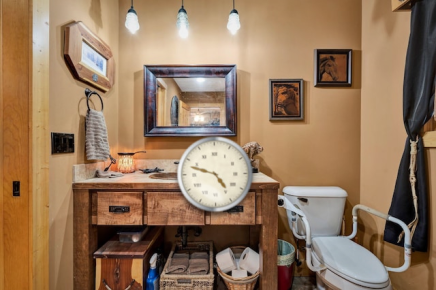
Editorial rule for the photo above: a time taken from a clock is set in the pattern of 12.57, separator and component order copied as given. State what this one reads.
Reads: 4.48
